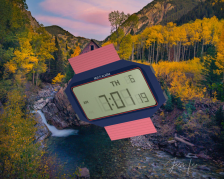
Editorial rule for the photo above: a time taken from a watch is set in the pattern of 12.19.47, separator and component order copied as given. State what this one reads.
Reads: 7.01.19
